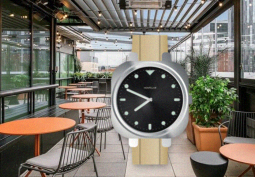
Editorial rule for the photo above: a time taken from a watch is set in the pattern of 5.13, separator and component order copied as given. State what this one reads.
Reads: 7.49
